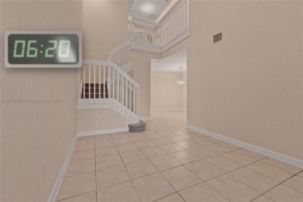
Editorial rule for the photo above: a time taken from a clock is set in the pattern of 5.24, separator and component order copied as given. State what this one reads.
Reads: 6.20
